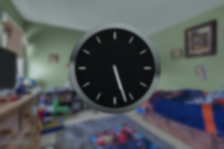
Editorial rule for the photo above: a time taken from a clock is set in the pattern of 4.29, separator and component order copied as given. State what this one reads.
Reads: 5.27
